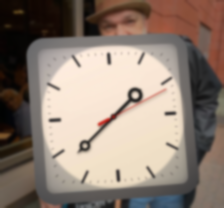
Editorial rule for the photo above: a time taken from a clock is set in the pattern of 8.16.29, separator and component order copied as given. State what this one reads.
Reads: 1.38.11
